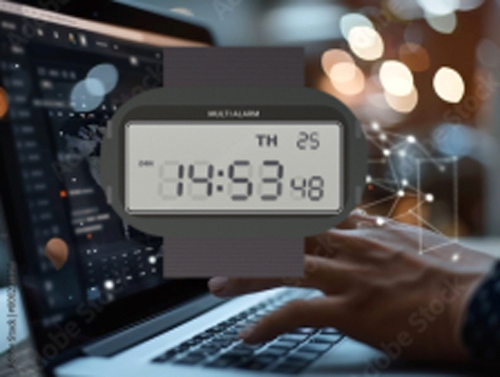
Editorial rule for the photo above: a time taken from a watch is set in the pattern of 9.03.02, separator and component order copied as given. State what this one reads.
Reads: 14.53.48
